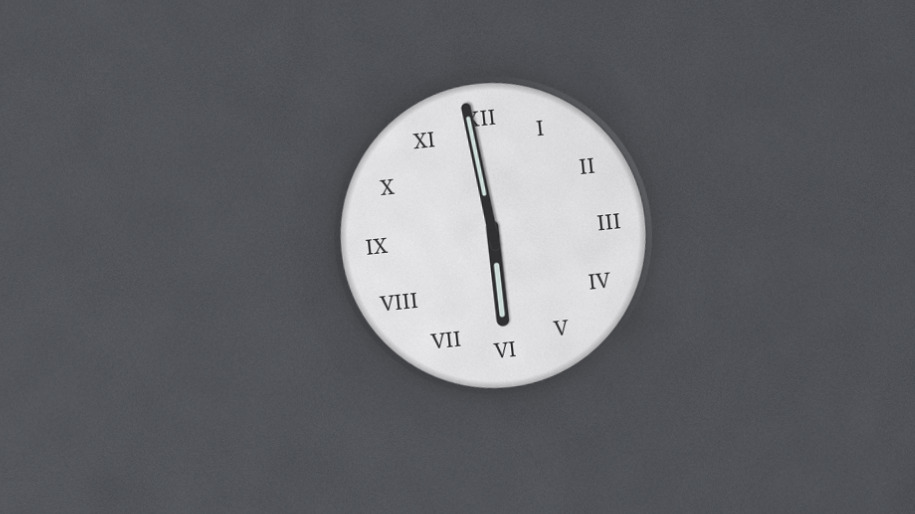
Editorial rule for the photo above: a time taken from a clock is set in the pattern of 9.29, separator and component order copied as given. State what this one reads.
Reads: 5.59
